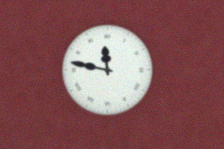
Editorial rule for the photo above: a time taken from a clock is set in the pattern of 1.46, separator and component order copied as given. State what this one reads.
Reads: 11.47
